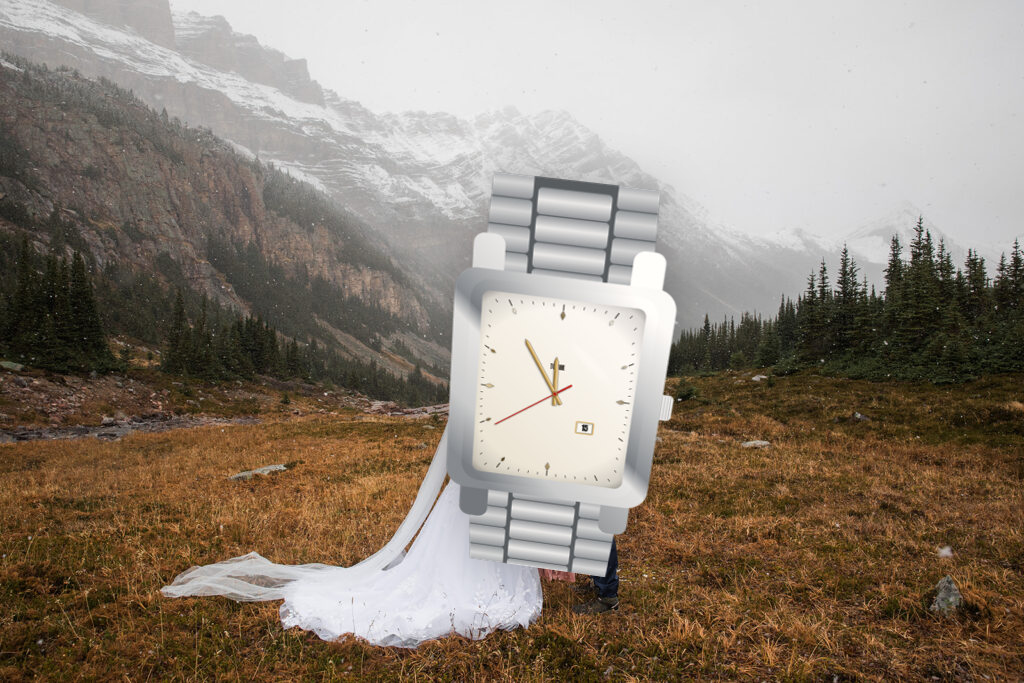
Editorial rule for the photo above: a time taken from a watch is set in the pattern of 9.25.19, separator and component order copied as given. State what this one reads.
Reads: 11.54.39
